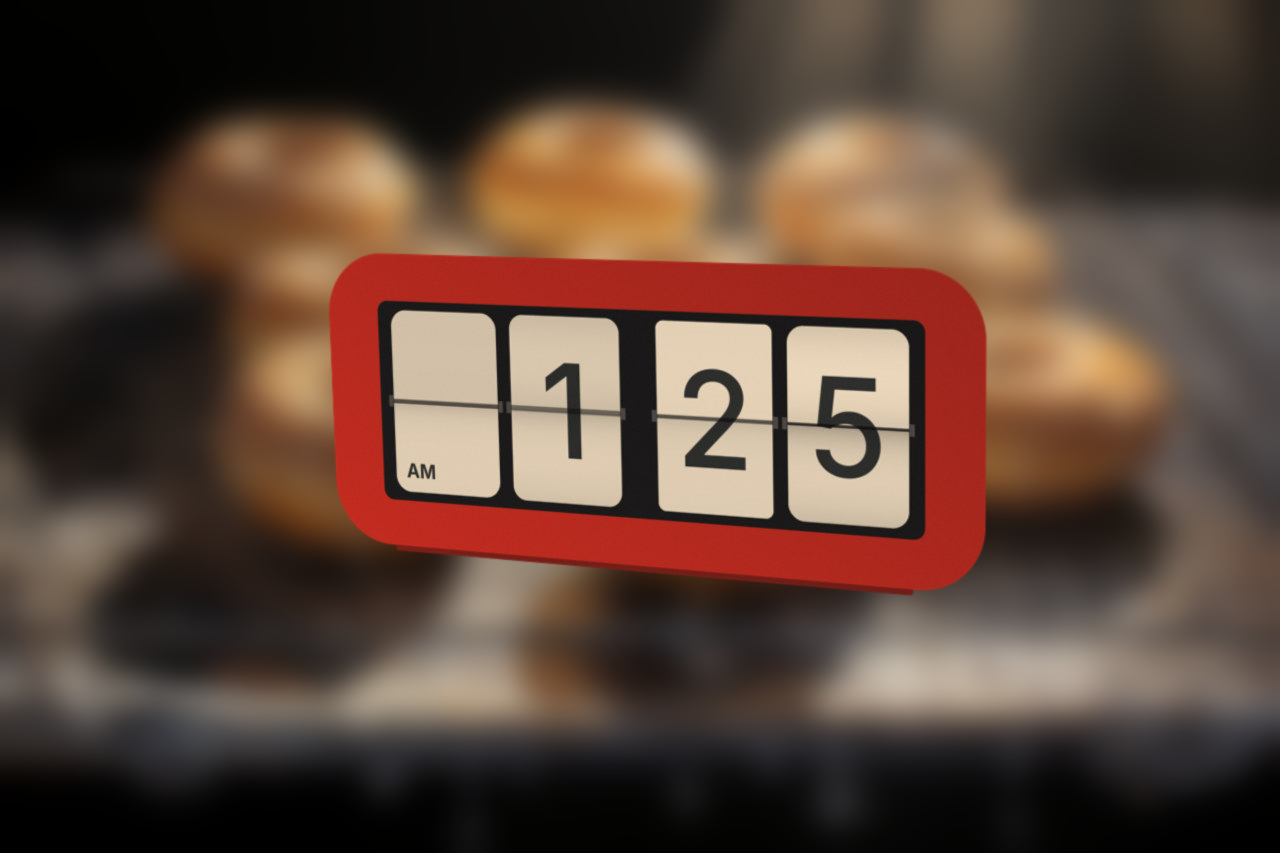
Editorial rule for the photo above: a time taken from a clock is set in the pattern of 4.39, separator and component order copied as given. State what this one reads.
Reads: 1.25
